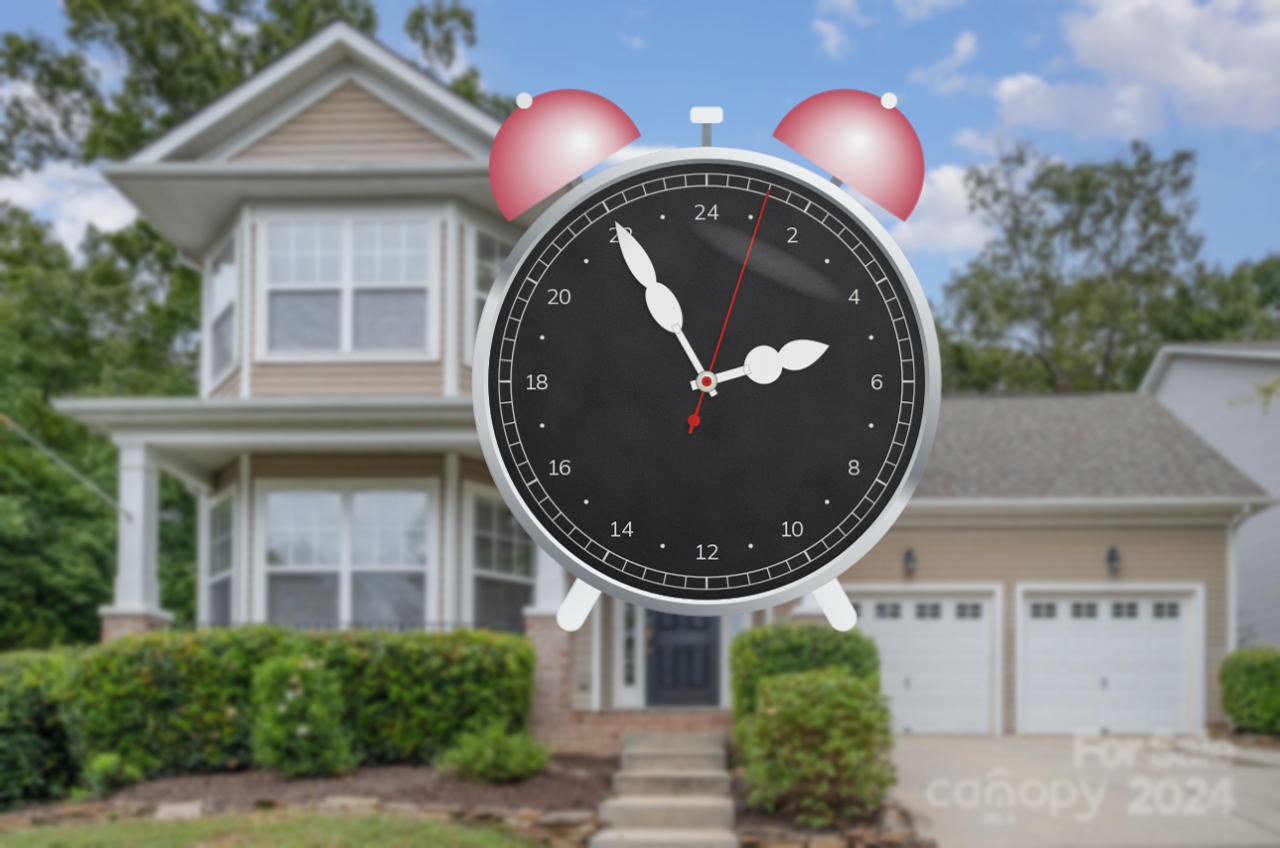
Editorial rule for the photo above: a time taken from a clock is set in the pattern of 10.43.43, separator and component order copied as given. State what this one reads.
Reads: 4.55.03
